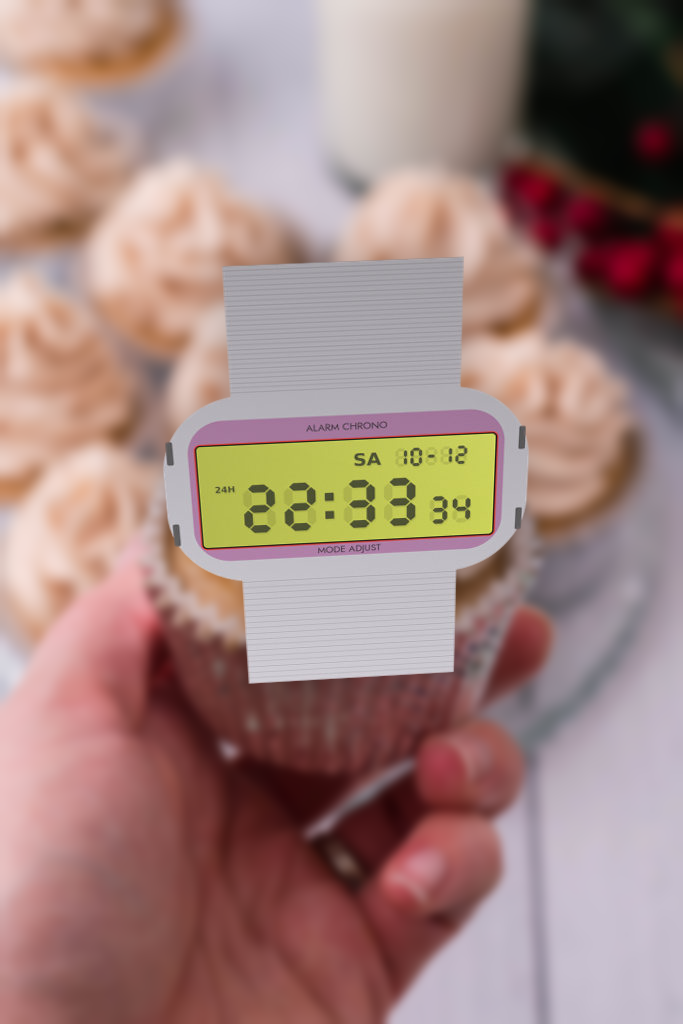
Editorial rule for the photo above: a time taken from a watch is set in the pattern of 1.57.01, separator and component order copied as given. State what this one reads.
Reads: 22.33.34
